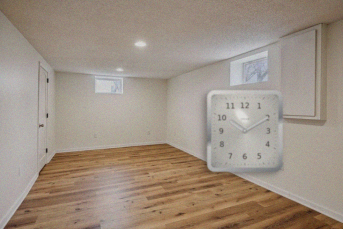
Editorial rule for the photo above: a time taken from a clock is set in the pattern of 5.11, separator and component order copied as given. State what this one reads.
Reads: 10.10
